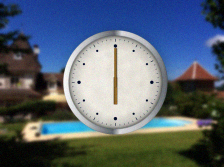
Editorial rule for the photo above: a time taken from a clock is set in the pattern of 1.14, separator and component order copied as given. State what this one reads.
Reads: 6.00
